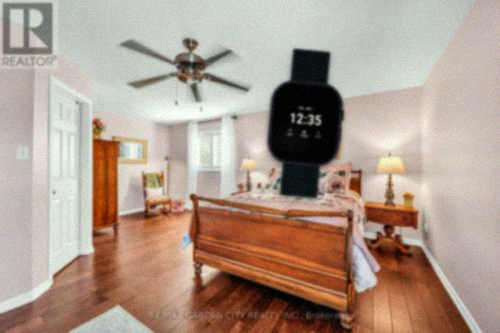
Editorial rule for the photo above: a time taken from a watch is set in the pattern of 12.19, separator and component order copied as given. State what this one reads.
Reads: 12.35
